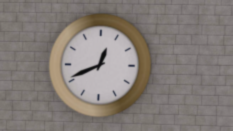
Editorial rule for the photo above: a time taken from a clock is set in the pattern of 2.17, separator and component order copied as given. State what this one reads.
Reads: 12.41
